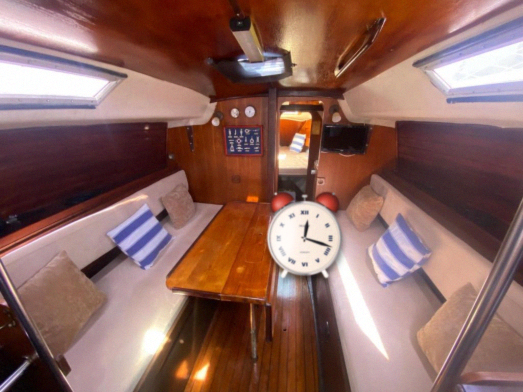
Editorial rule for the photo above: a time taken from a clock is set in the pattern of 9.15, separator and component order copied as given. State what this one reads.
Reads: 12.18
